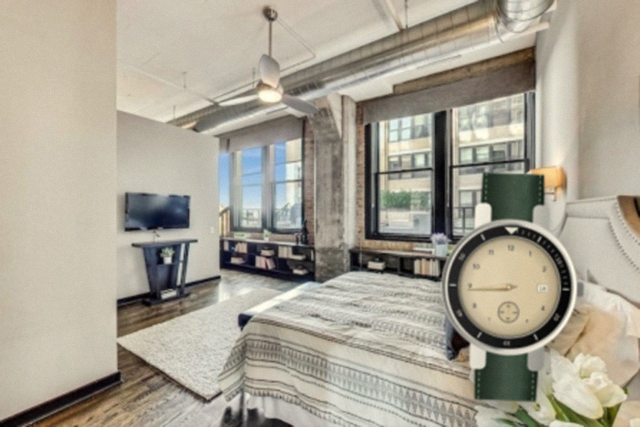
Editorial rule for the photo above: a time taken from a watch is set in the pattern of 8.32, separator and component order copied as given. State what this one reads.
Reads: 8.44
